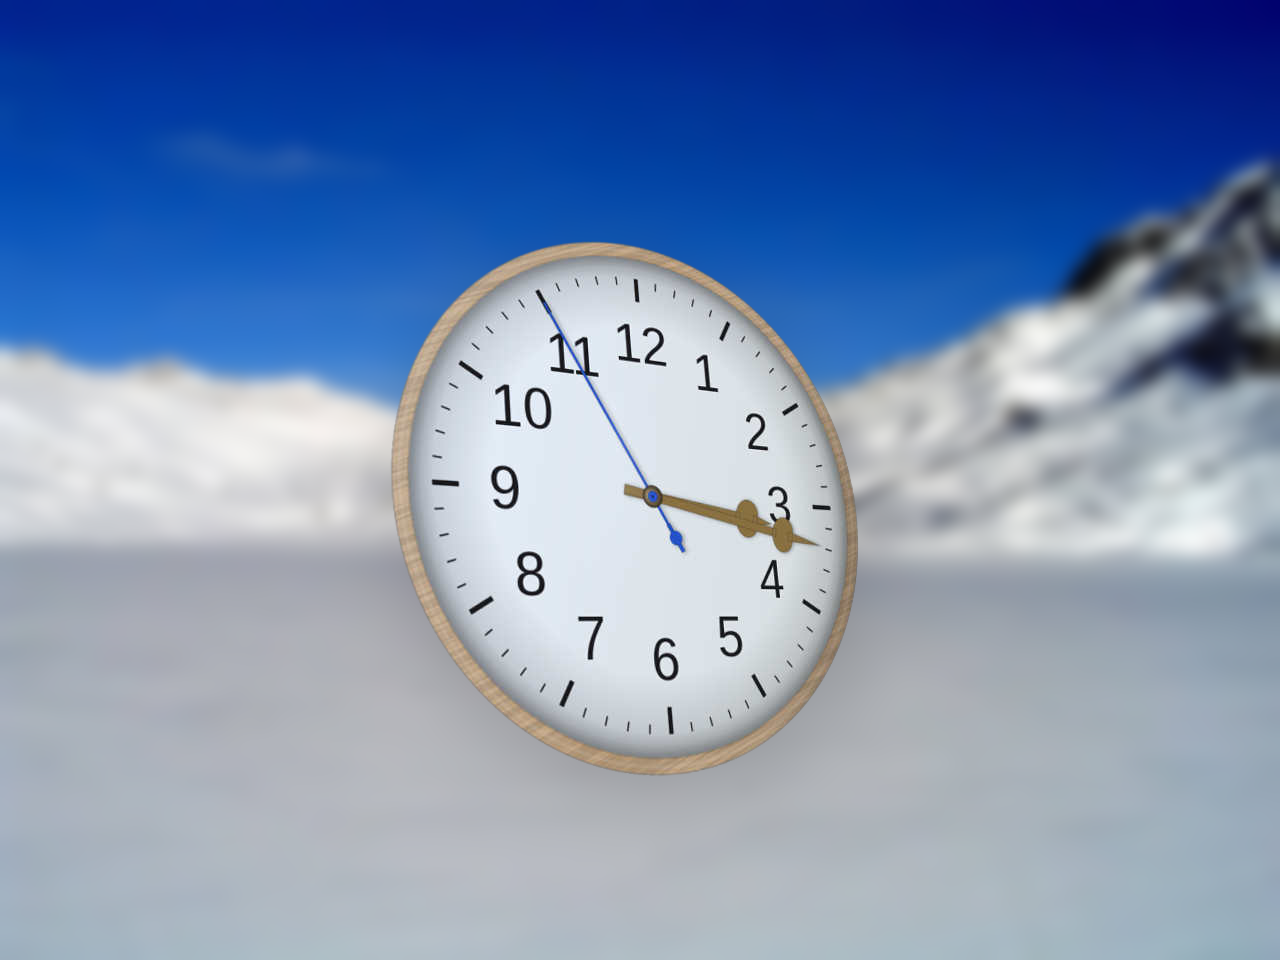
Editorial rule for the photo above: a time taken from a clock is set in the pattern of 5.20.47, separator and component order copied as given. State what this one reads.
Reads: 3.16.55
